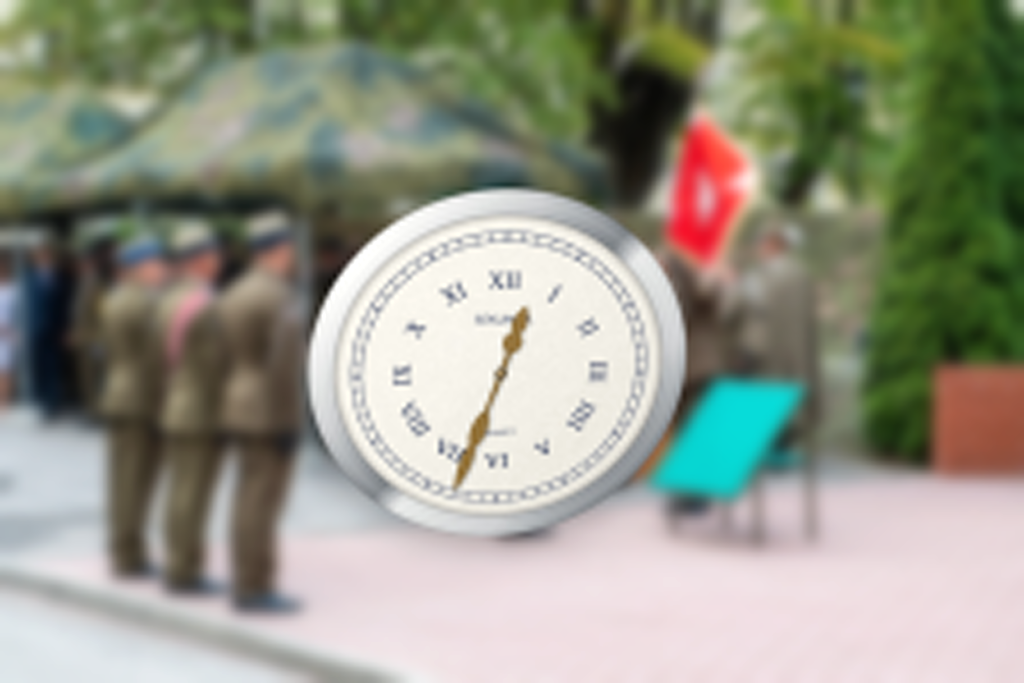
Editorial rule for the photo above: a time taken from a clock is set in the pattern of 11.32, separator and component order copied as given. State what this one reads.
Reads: 12.33
